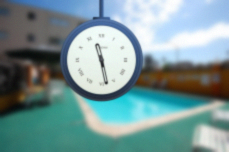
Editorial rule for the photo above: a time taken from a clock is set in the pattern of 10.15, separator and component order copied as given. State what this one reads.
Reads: 11.28
